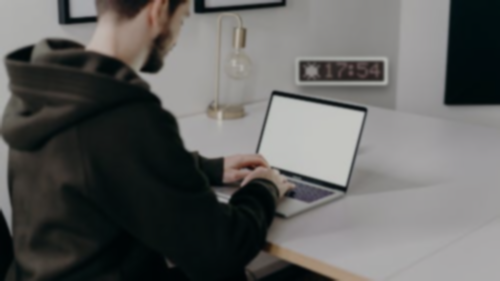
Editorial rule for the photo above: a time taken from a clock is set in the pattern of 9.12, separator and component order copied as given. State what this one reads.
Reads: 17.54
